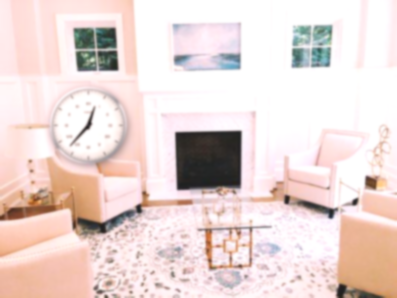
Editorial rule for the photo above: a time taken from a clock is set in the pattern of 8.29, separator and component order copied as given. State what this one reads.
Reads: 12.37
